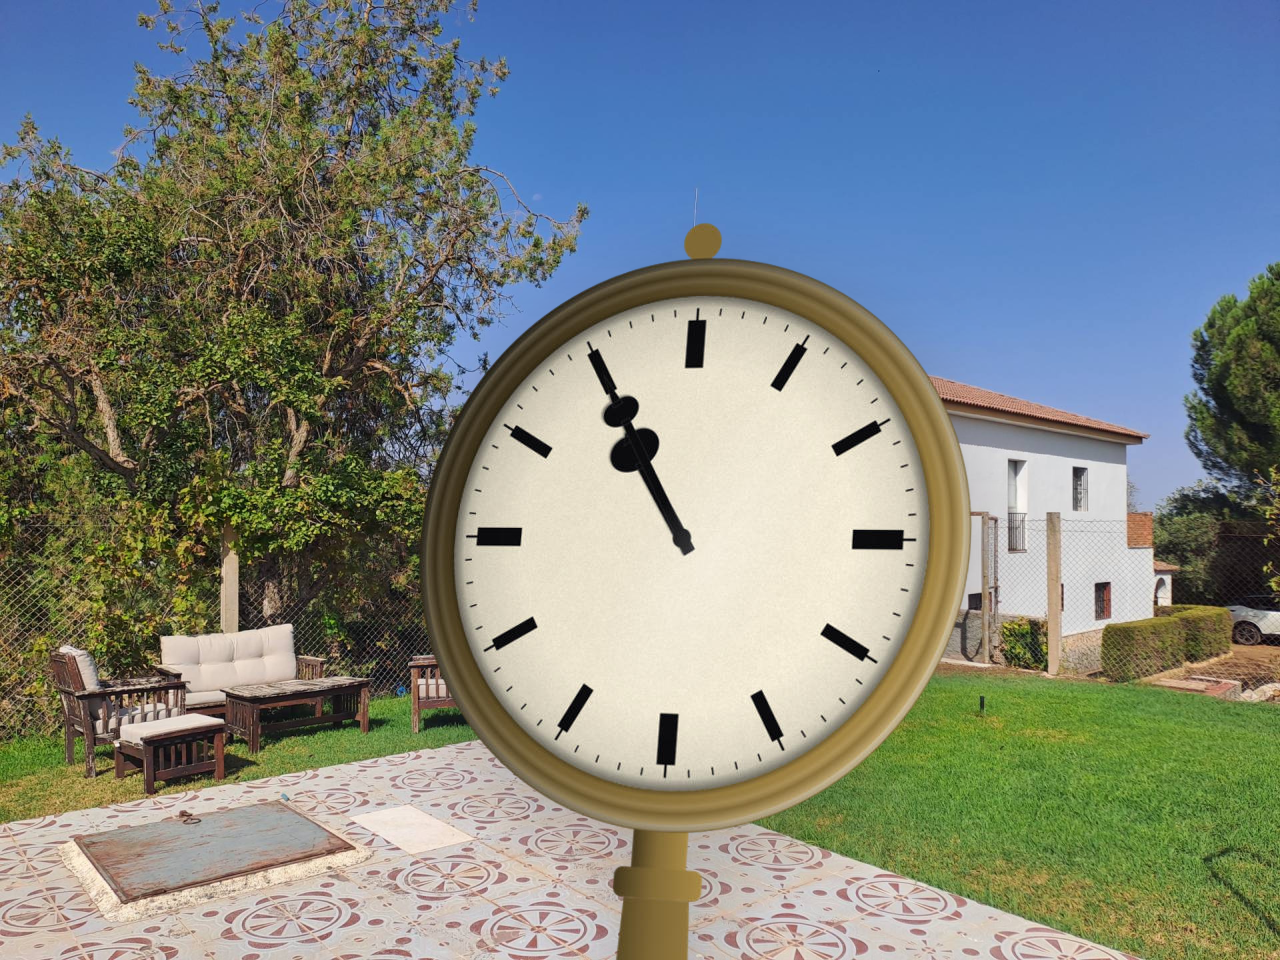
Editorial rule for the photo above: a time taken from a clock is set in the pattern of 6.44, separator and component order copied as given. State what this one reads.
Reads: 10.55
